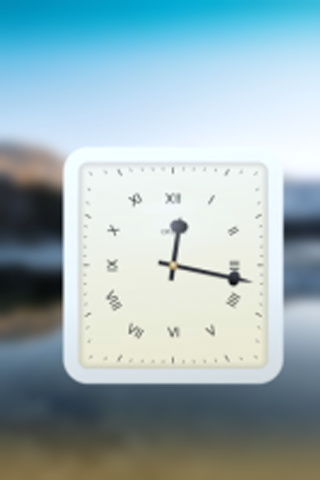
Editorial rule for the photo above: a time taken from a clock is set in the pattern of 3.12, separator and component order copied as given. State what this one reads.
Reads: 12.17
